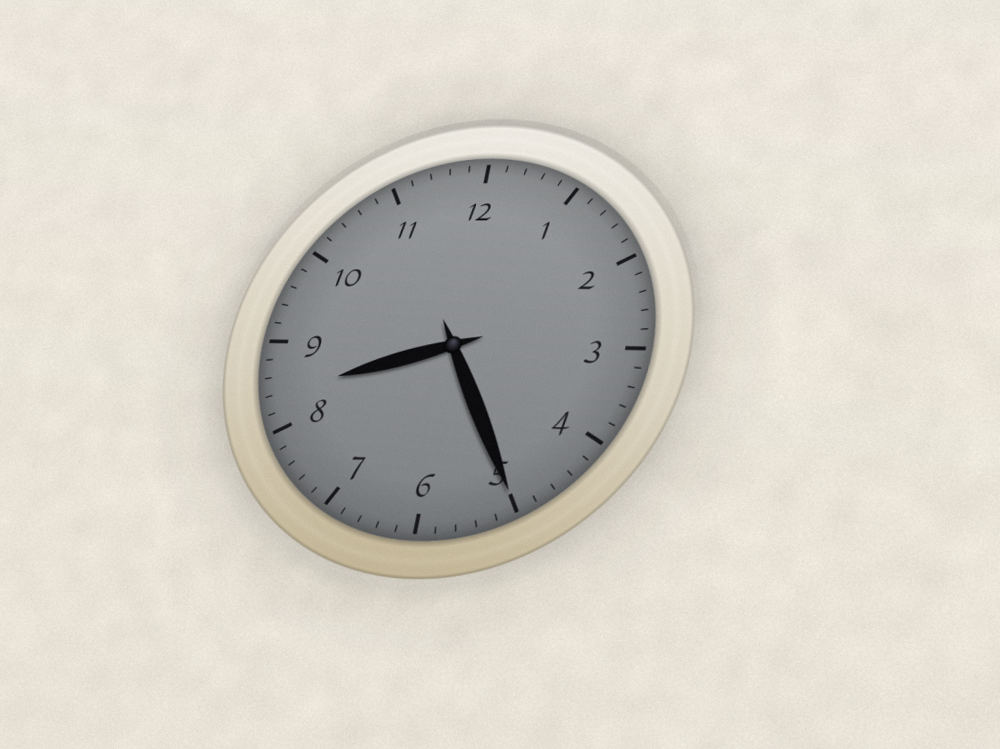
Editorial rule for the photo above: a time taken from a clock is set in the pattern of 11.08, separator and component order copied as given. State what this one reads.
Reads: 8.25
